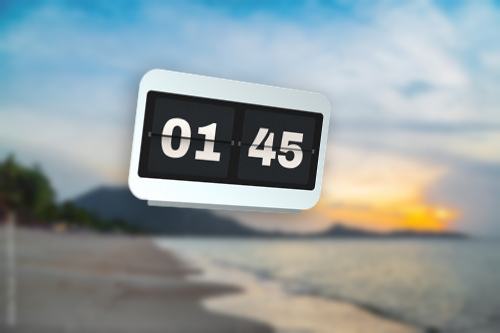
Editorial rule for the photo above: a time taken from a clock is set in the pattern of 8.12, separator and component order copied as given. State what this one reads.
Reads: 1.45
